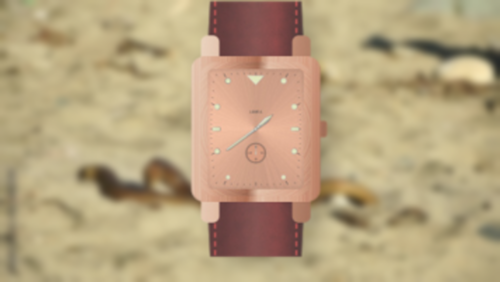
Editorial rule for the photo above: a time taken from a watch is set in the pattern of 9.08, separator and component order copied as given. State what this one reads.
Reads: 1.39
